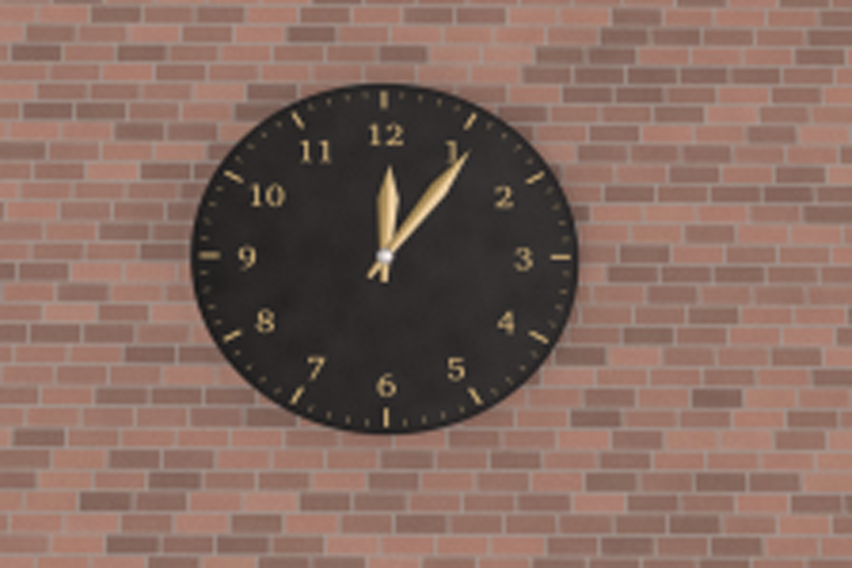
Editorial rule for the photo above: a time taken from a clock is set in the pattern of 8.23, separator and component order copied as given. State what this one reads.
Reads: 12.06
